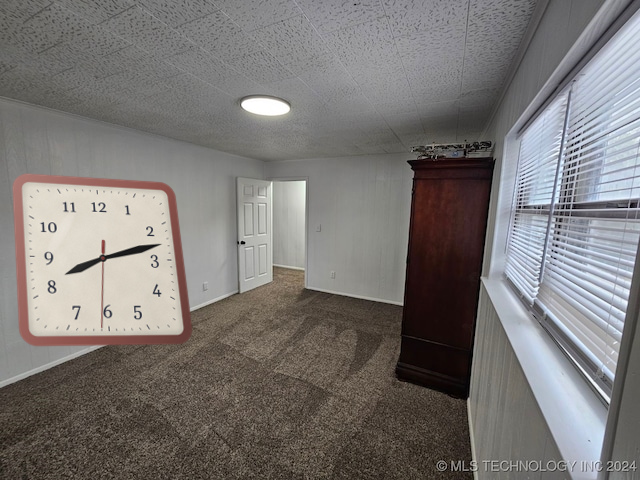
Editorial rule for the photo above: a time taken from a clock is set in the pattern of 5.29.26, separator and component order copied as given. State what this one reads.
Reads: 8.12.31
